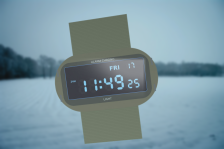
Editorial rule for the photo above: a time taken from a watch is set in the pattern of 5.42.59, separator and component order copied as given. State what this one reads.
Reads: 11.49.25
